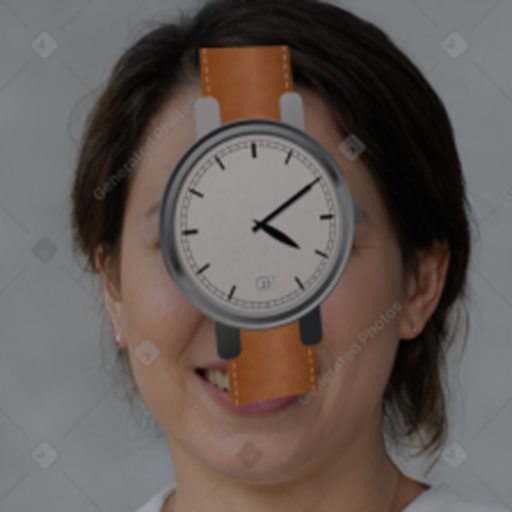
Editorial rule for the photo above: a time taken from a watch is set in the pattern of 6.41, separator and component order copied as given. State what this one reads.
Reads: 4.10
